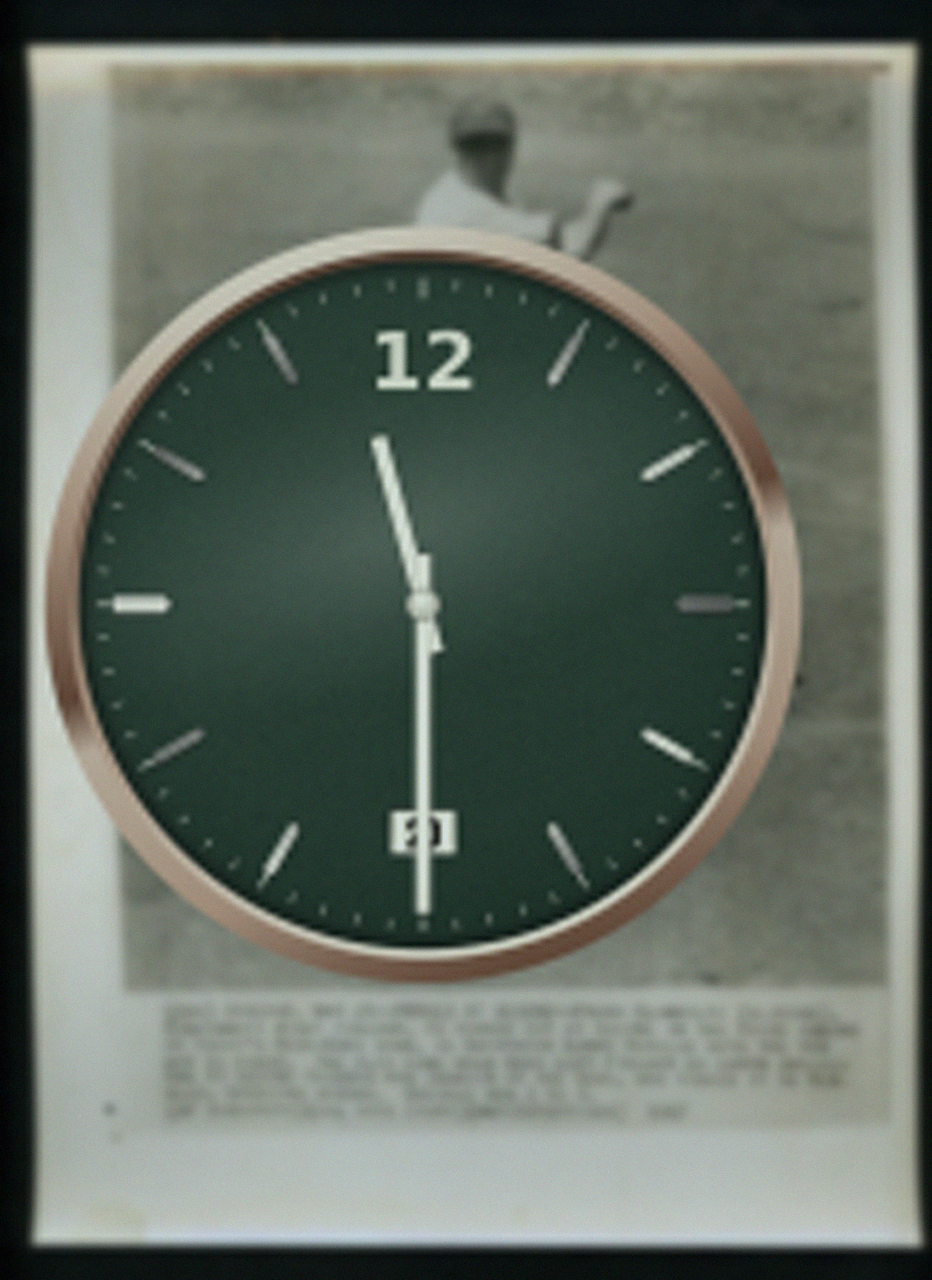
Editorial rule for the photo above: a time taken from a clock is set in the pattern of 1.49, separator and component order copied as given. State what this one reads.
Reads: 11.30
